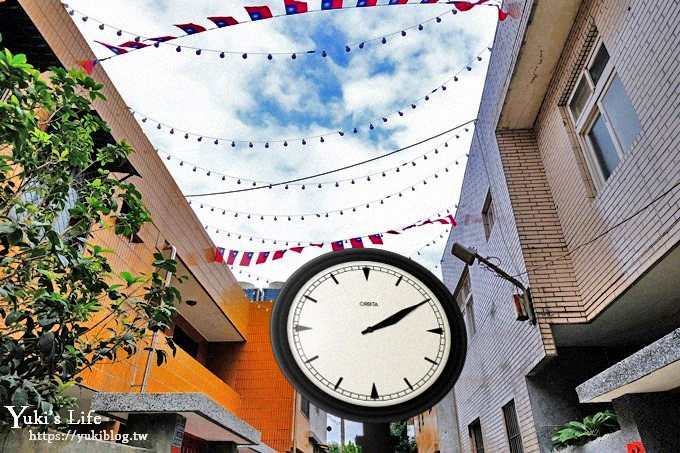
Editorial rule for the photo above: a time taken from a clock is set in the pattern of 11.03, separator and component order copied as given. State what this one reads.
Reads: 2.10
